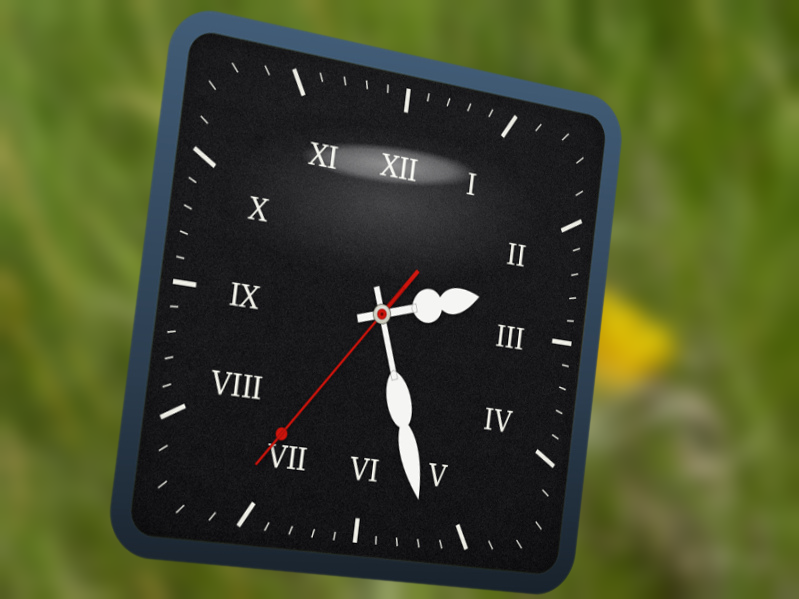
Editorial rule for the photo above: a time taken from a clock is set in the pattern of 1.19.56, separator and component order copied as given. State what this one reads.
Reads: 2.26.36
